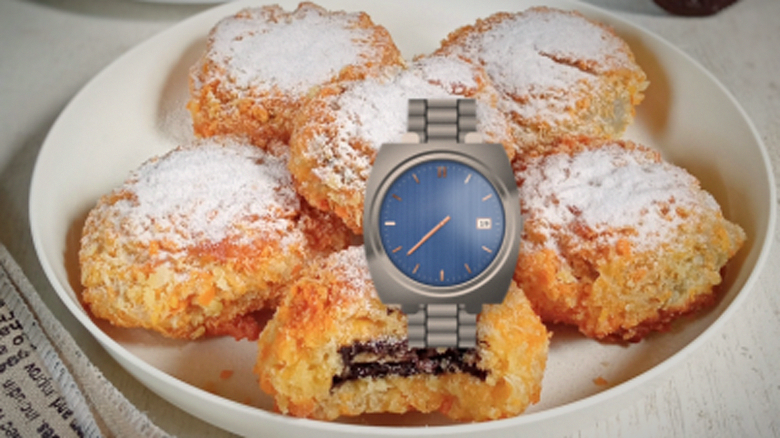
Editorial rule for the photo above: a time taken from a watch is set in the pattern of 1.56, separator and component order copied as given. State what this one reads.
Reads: 7.38
